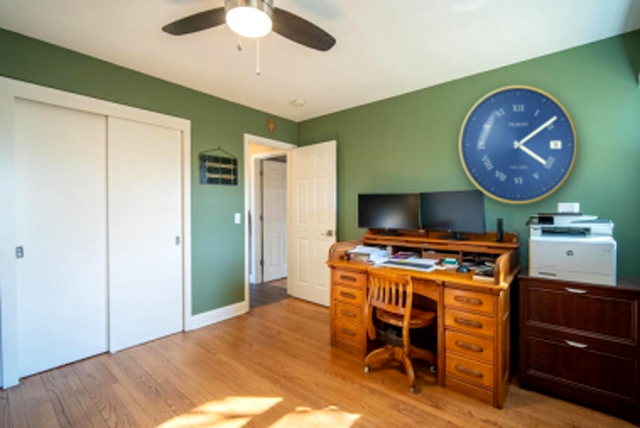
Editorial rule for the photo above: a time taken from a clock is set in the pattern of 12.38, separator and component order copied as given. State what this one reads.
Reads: 4.09
